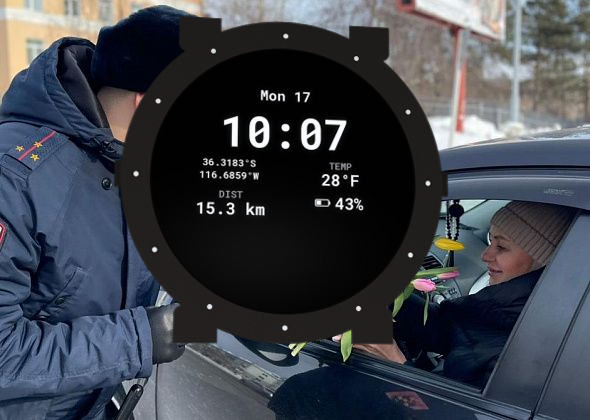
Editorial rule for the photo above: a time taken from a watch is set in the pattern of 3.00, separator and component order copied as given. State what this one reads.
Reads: 10.07
